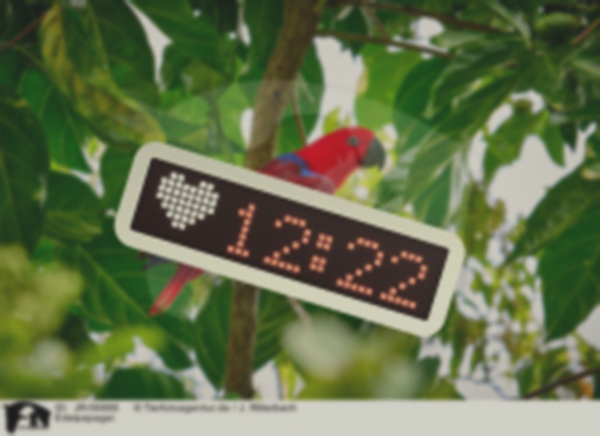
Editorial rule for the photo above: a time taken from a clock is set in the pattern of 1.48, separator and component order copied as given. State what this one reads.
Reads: 12.22
